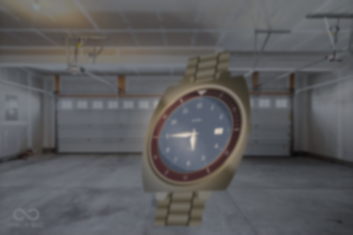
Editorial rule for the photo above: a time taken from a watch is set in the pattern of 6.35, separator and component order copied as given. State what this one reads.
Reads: 5.45
